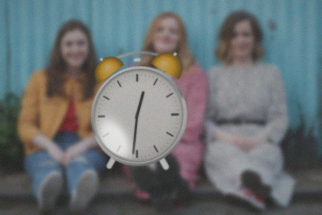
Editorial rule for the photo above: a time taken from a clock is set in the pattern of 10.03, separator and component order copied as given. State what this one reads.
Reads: 12.31
